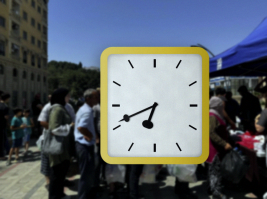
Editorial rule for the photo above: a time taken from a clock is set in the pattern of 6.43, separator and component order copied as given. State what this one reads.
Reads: 6.41
